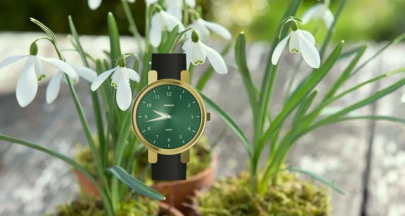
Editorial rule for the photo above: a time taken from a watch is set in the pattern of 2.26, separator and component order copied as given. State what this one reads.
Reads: 9.43
